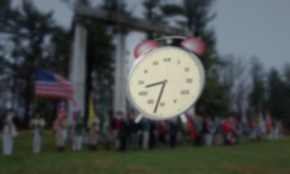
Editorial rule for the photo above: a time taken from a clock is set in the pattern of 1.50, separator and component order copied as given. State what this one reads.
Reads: 8.32
